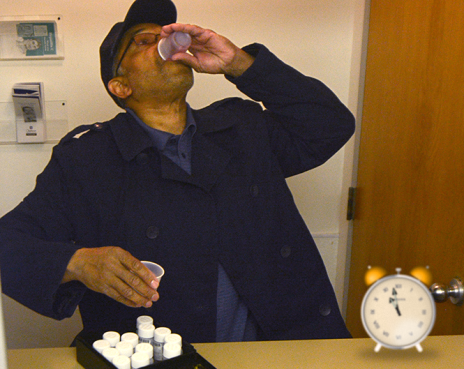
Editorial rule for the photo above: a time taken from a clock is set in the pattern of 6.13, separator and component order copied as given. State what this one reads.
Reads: 10.58
